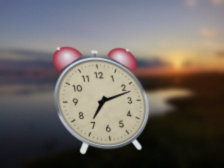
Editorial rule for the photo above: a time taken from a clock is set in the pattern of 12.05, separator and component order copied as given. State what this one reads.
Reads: 7.12
